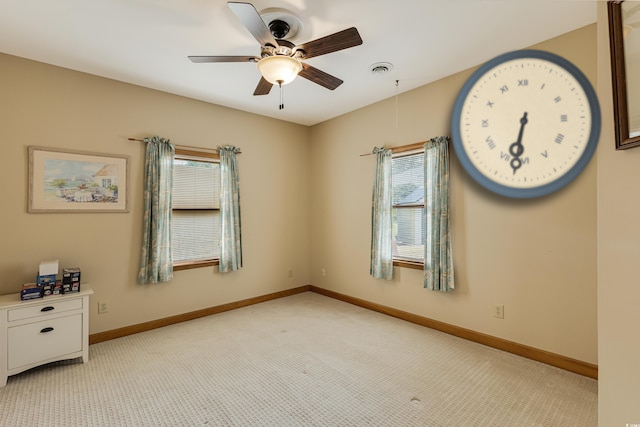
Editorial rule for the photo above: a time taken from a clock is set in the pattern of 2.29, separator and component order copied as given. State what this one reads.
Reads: 6.32
